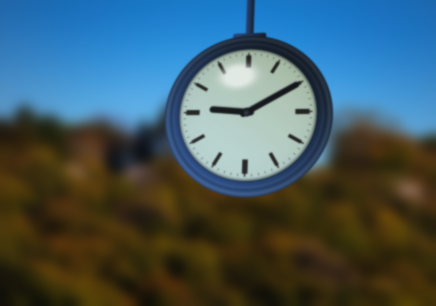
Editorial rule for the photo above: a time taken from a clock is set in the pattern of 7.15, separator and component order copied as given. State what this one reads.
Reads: 9.10
